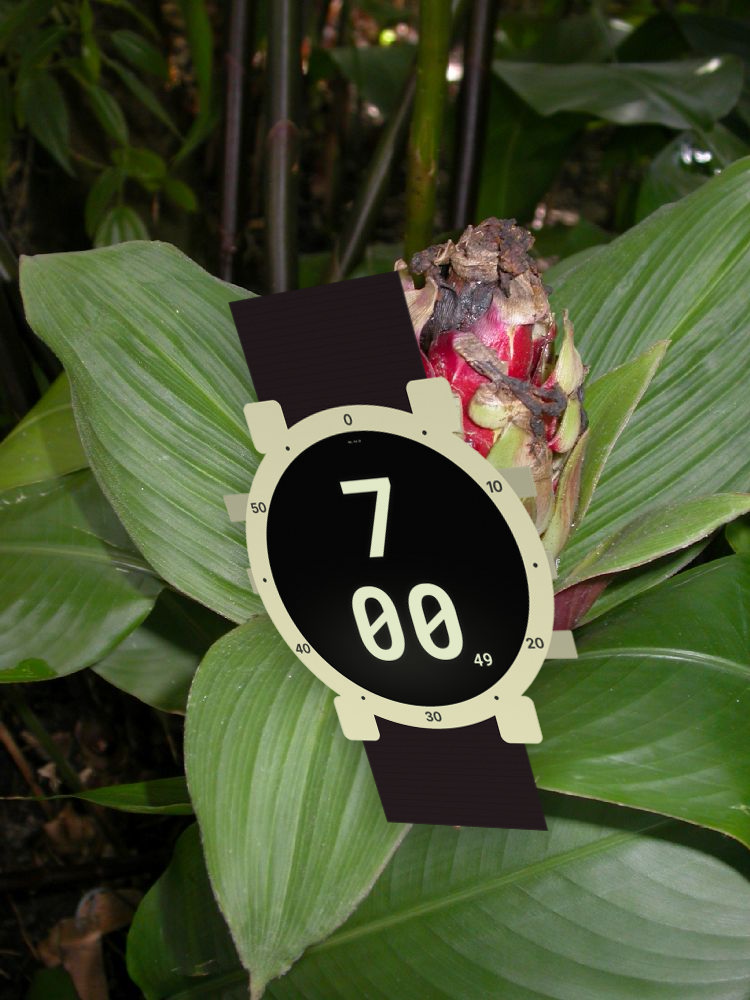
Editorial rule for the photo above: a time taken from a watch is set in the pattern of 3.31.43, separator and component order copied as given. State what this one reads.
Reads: 7.00.49
